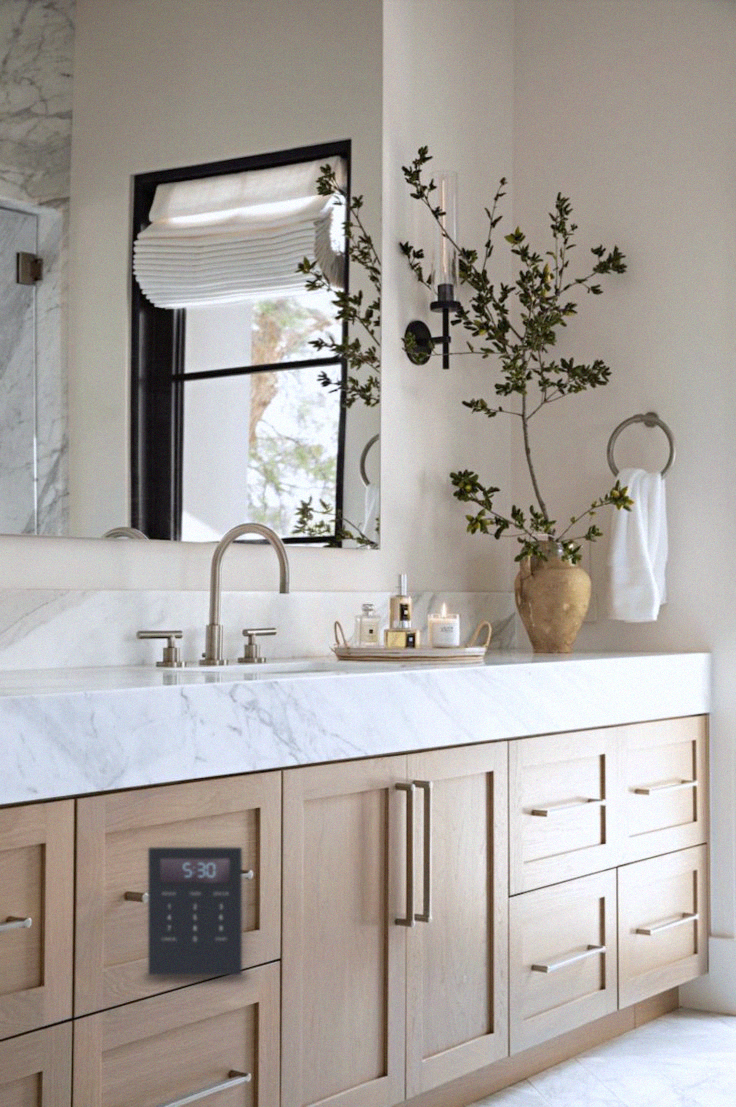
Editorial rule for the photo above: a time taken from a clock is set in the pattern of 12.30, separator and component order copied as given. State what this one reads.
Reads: 5.30
